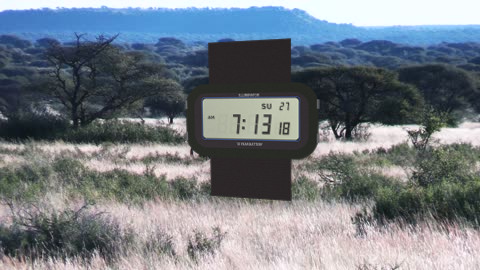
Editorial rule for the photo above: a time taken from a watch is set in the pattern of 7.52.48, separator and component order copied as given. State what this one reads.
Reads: 7.13.18
